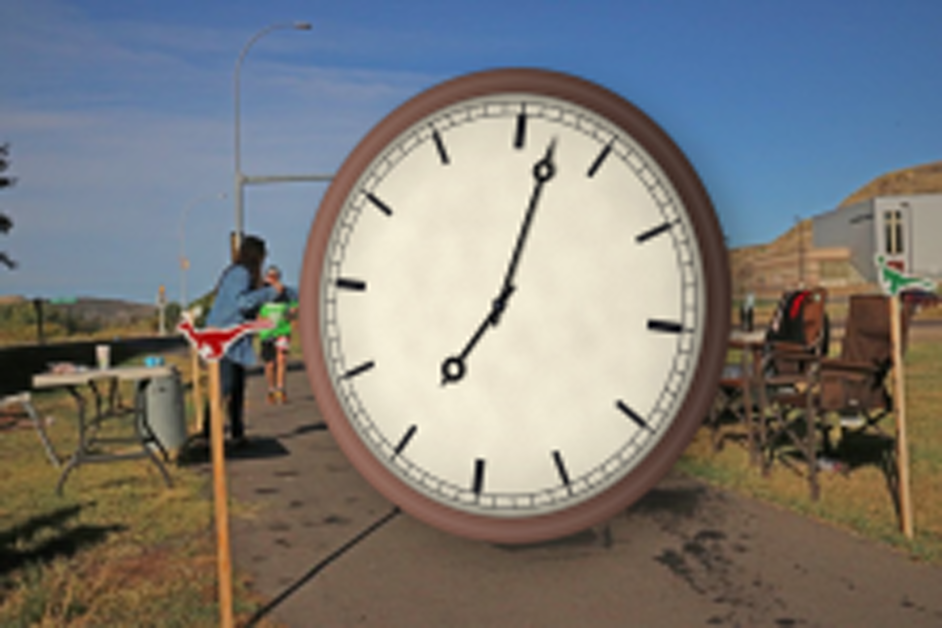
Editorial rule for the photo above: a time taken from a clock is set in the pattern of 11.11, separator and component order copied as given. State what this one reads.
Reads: 7.02
